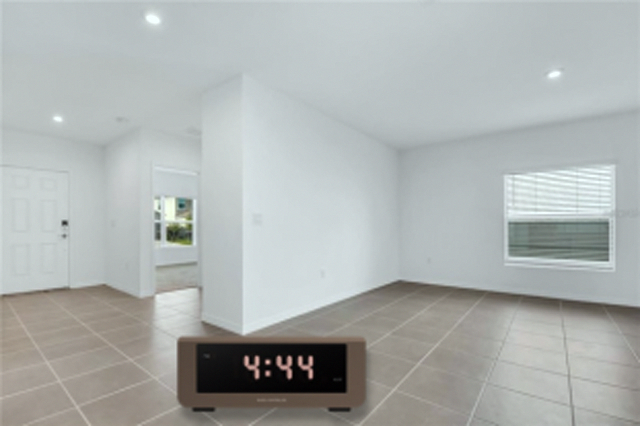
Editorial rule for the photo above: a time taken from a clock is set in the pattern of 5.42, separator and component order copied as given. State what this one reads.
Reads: 4.44
